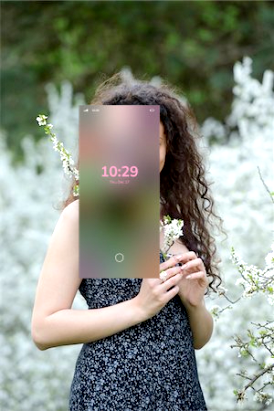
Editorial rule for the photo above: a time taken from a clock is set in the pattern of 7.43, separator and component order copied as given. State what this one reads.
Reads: 10.29
